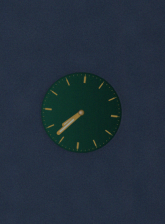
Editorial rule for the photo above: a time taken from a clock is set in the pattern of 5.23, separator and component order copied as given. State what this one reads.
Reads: 7.37
